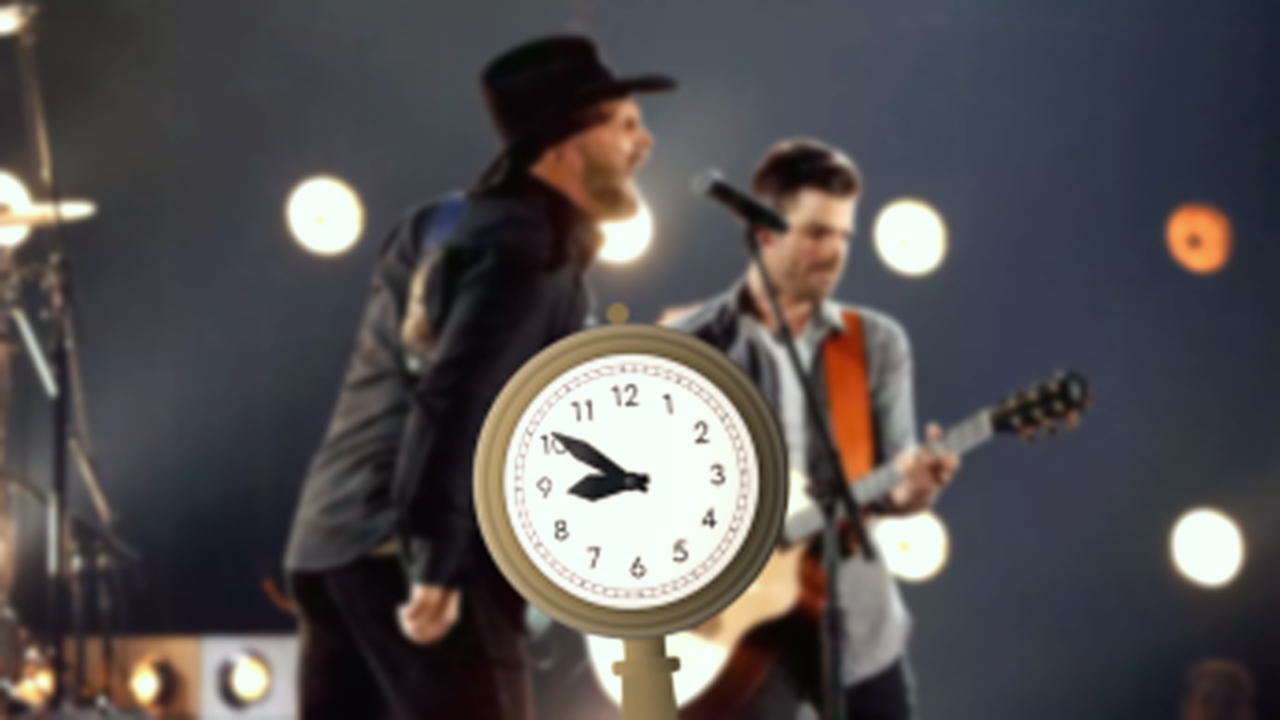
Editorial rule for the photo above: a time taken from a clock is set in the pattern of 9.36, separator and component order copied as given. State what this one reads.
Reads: 8.51
